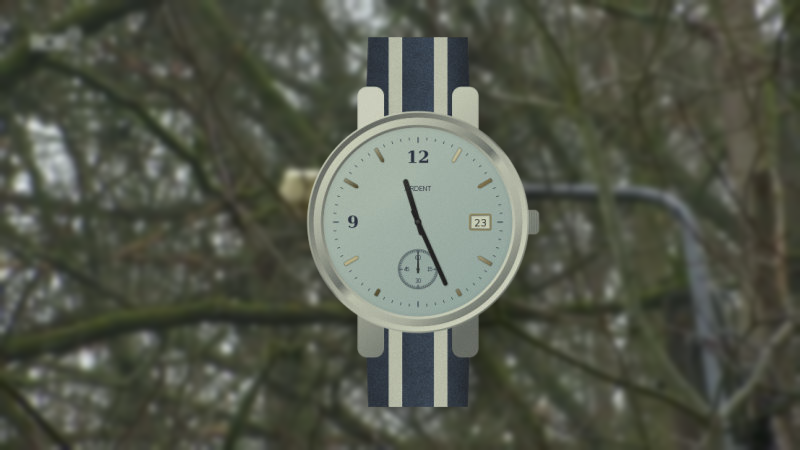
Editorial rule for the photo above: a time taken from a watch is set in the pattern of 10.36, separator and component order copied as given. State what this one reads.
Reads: 11.26
